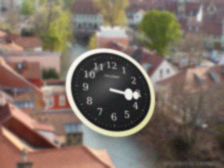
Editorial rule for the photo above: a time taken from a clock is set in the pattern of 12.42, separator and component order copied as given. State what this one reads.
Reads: 3.16
